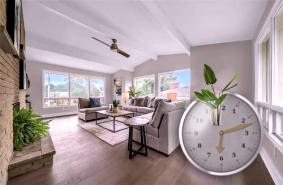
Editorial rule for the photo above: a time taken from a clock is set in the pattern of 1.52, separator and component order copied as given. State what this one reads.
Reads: 6.12
